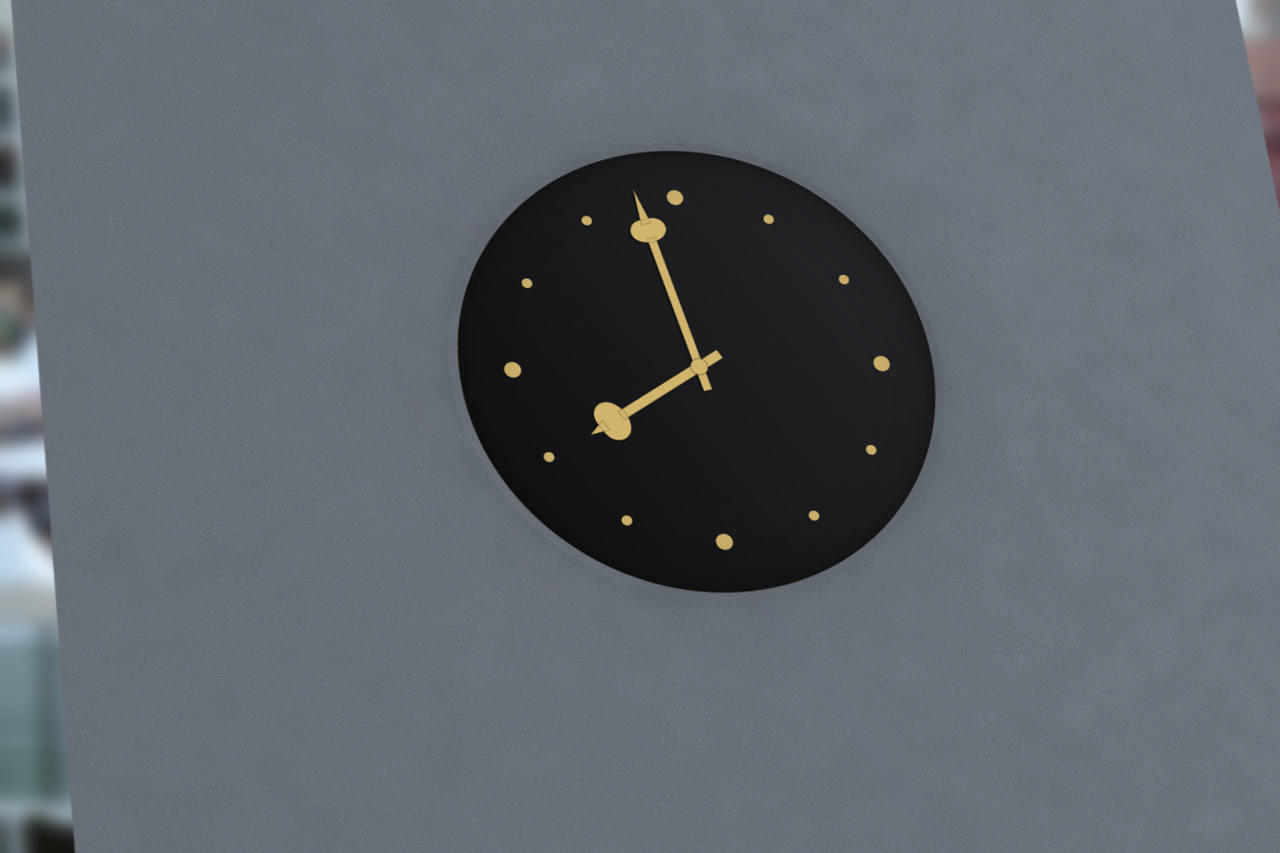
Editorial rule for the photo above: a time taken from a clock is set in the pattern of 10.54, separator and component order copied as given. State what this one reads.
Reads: 7.58
